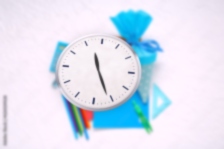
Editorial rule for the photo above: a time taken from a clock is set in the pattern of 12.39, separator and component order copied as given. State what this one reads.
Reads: 11.26
